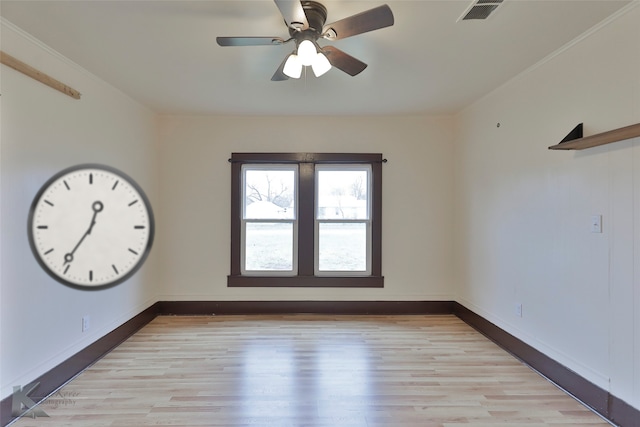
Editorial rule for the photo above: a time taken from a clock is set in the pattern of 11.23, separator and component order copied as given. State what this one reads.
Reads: 12.36
